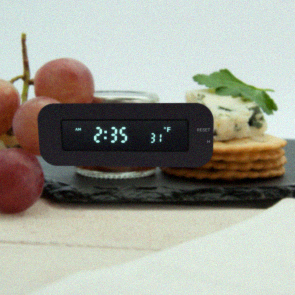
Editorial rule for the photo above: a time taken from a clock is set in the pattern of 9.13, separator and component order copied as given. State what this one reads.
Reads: 2.35
